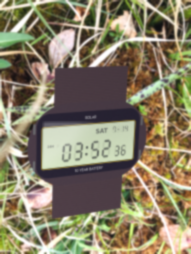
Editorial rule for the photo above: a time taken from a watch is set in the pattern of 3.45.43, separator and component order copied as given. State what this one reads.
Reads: 3.52.36
